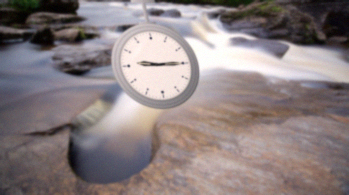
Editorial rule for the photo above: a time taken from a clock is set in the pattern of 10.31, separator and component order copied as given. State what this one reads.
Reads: 9.15
